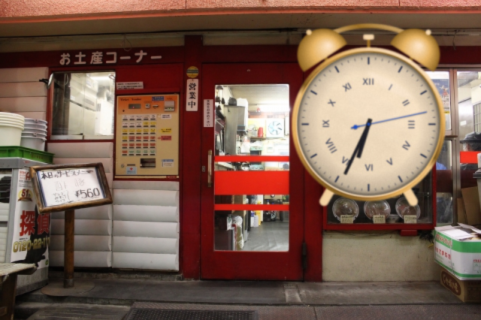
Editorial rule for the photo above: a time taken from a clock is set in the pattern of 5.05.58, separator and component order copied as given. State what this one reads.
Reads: 6.34.13
